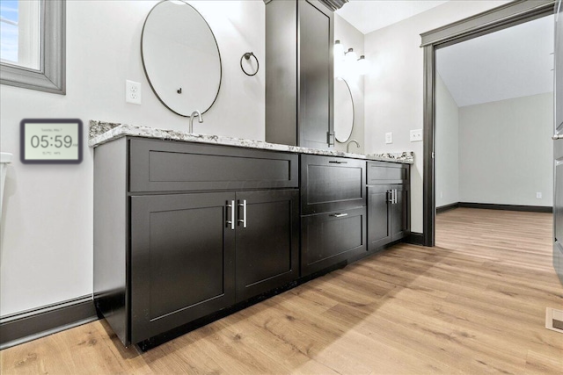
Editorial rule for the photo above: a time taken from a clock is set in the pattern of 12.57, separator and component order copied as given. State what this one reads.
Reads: 5.59
